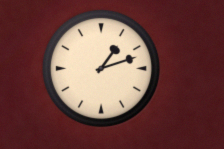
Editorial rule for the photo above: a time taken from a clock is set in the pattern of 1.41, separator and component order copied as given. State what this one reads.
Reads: 1.12
